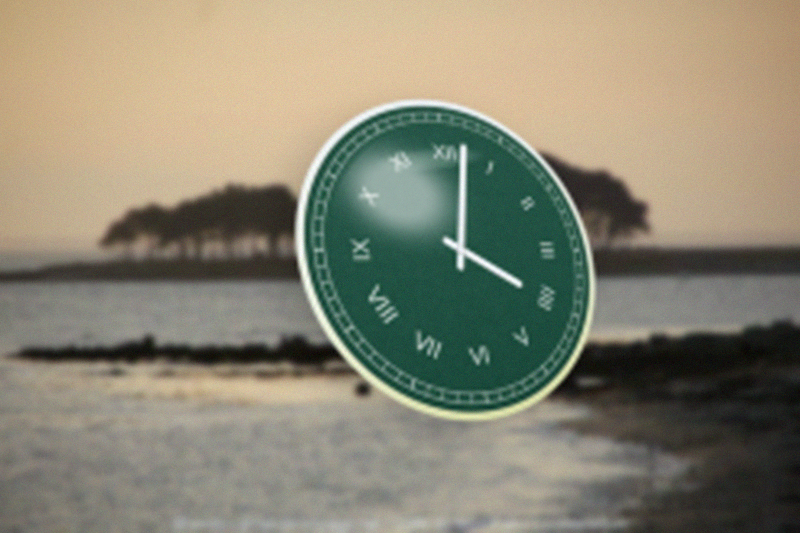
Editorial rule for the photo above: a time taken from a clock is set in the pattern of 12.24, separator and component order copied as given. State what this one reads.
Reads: 4.02
